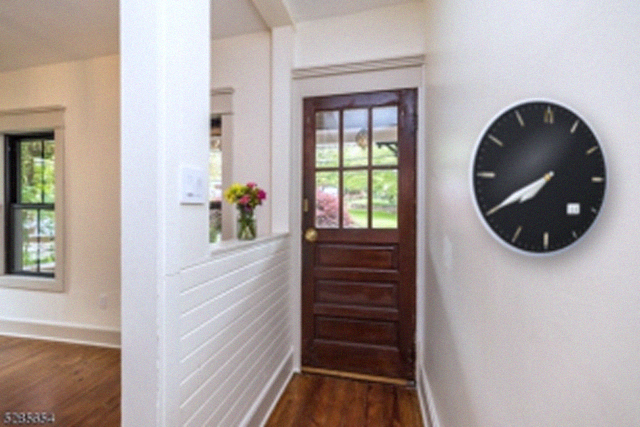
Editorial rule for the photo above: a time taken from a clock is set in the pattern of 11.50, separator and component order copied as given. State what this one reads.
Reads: 7.40
